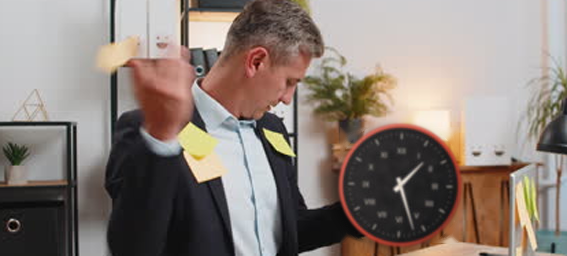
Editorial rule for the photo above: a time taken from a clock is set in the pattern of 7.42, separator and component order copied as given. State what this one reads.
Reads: 1.27
